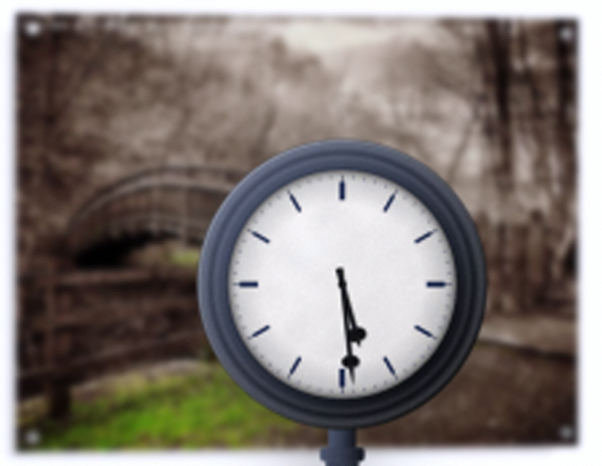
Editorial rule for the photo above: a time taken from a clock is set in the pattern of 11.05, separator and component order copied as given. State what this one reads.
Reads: 5.29
